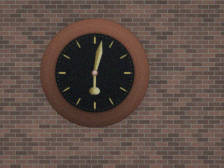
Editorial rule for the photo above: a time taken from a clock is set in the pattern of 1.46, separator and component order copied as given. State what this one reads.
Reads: 6.02
